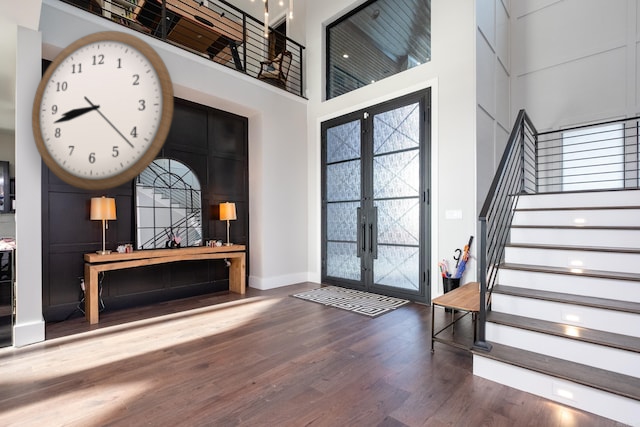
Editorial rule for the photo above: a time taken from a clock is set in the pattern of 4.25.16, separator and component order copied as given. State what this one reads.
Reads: 8.42.22
